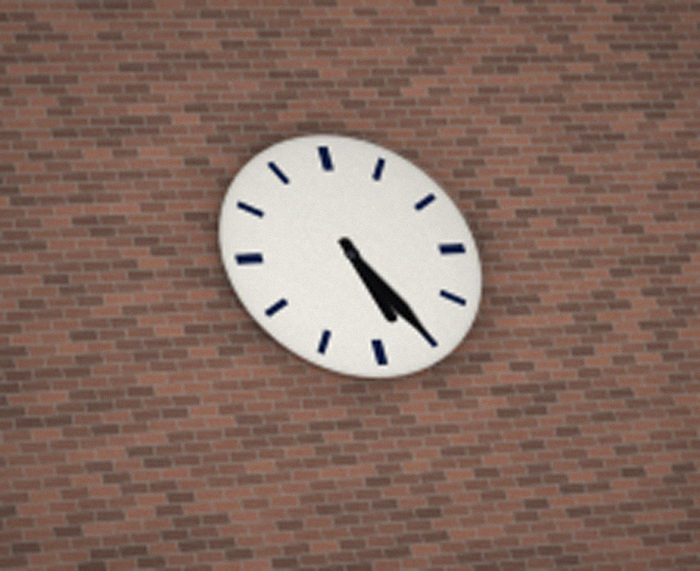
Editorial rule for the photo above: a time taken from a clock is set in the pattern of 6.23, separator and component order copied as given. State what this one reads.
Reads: 5.25
